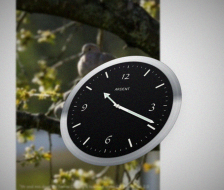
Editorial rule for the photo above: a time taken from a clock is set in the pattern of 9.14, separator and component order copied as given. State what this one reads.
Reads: 10.19
